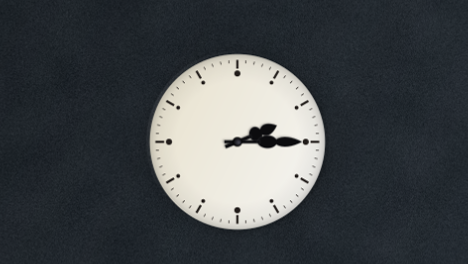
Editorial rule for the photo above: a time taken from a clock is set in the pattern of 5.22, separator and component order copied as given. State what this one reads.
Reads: 2.15
